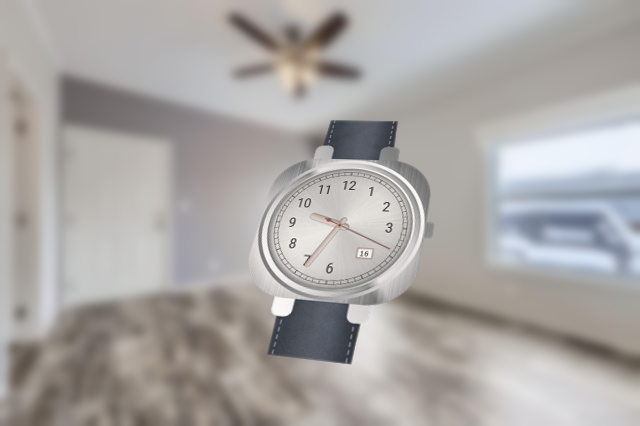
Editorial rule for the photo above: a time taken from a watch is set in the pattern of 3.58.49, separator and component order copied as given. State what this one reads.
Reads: 9.34.19
